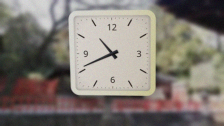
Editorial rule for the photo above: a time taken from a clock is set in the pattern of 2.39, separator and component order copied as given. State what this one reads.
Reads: 10.41
